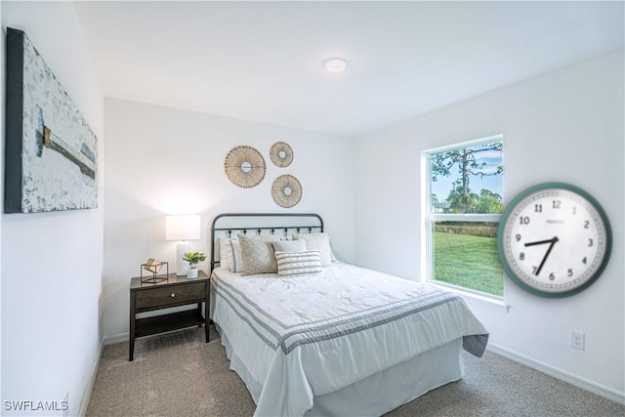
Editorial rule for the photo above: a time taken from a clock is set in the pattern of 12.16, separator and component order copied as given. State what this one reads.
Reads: 8.34
